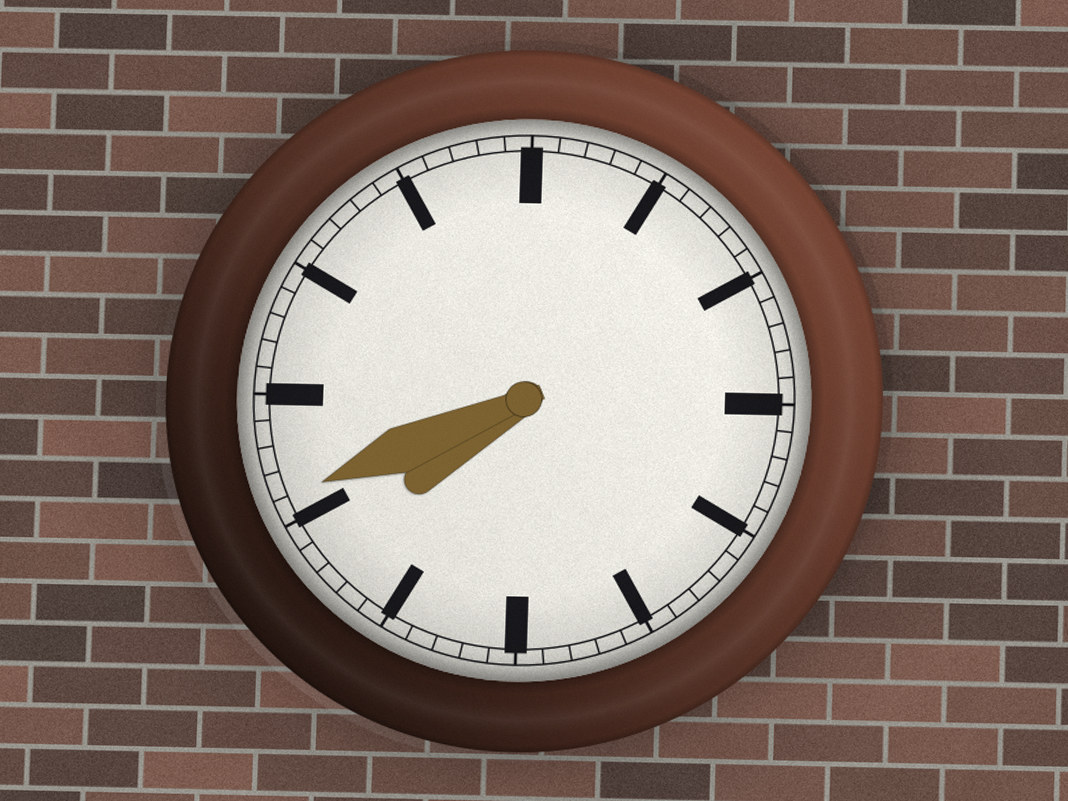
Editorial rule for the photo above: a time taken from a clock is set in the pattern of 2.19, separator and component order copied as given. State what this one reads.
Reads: 7.41
